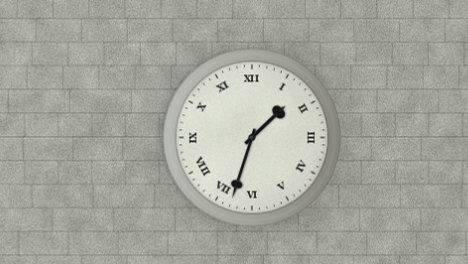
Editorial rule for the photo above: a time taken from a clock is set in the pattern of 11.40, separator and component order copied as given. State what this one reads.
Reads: 1.33
